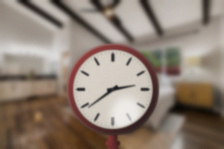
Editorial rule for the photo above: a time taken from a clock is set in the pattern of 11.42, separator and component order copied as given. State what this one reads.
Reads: 2.39
